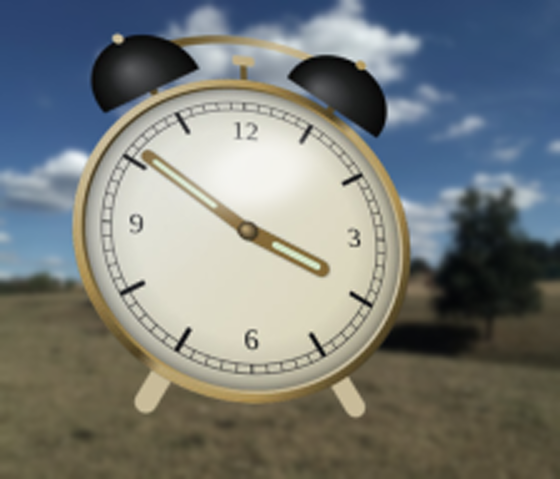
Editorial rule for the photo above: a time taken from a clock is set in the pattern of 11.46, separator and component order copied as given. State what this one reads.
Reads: 3.51
